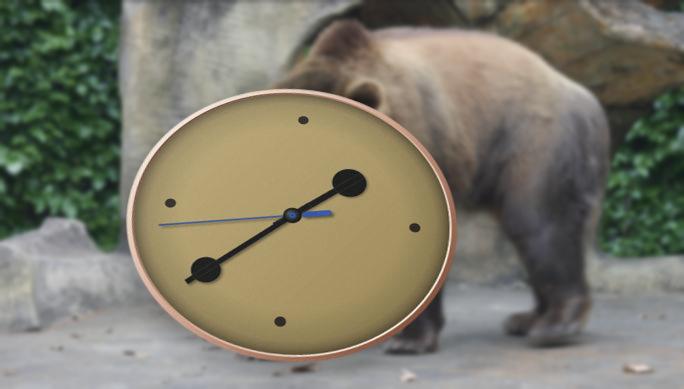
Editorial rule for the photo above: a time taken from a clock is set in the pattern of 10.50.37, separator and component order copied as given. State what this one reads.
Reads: 1.37.43
